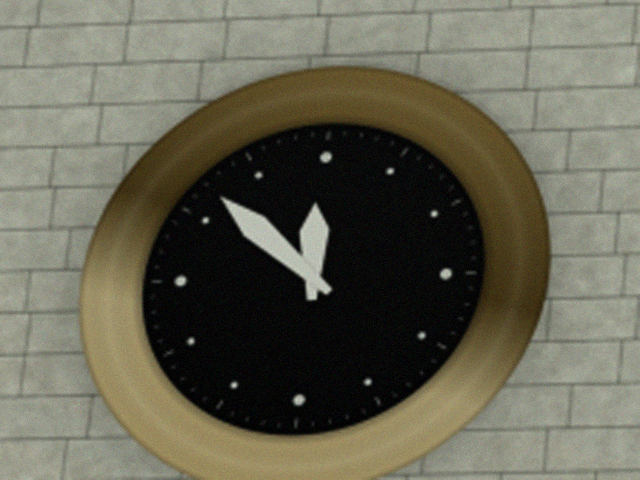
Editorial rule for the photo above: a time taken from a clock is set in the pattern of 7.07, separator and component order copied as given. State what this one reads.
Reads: 11.52
